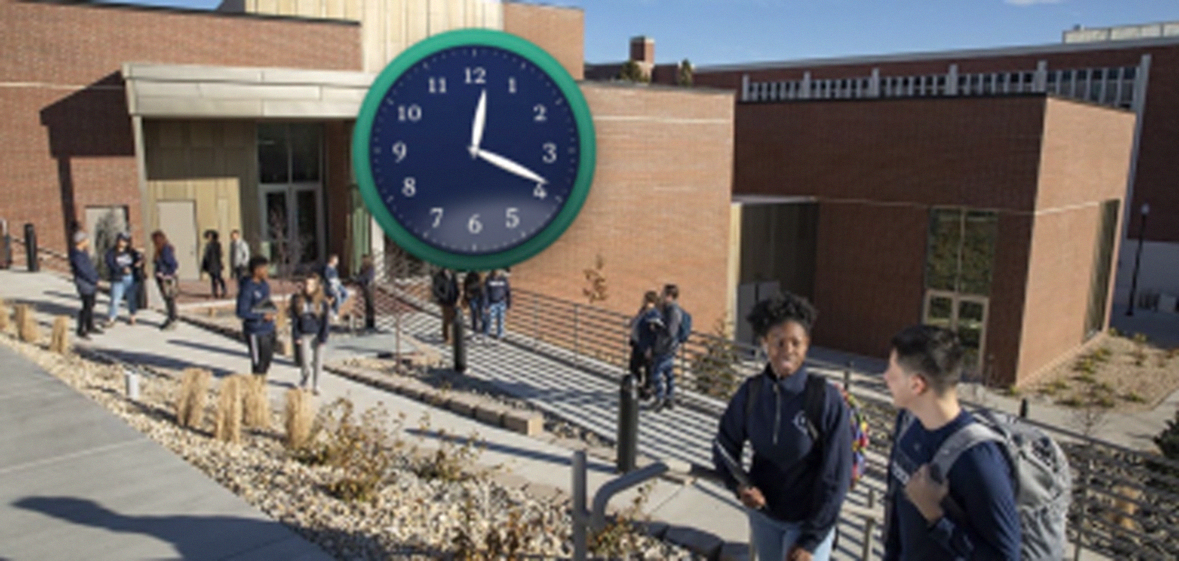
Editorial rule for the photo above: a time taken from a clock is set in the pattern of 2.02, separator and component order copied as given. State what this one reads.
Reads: 12.19
